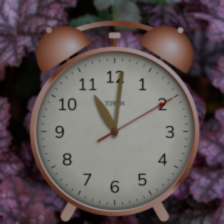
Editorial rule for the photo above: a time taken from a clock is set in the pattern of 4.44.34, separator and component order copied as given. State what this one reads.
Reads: 11.01.10
